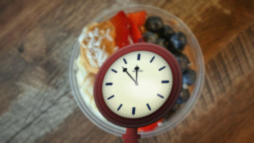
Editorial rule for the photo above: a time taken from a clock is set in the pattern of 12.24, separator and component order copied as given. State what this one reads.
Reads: 11.53
